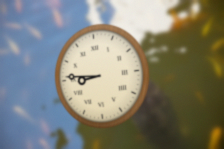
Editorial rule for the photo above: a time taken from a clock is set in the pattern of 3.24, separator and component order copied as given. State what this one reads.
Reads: 8.46
